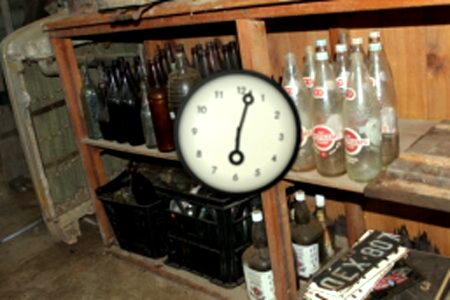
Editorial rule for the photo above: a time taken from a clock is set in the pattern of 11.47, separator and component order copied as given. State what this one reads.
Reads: 6.02
